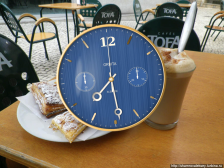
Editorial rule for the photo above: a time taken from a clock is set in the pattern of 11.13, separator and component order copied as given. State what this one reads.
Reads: 7.29
